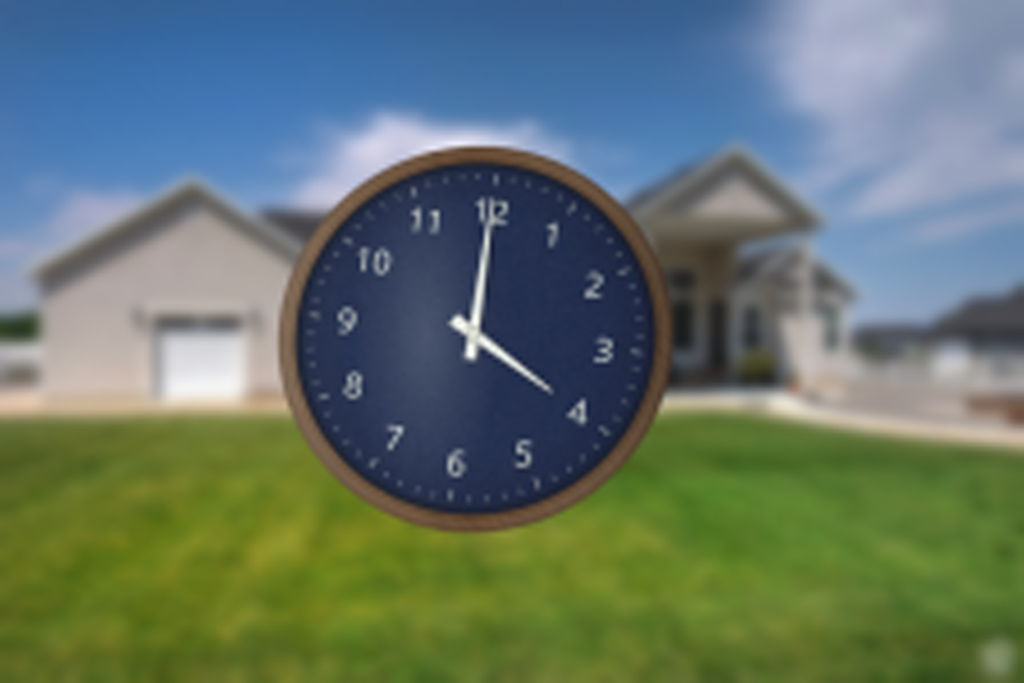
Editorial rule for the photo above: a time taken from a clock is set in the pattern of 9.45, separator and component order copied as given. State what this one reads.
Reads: 4.00
